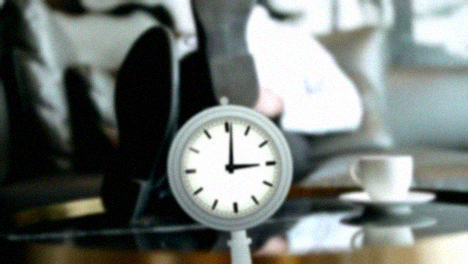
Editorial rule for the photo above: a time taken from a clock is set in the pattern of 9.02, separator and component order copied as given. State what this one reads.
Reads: 3.01
